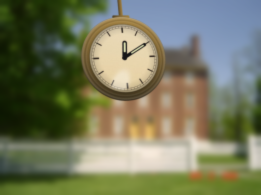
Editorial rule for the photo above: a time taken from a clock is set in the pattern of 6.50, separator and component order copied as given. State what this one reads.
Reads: 12.10
